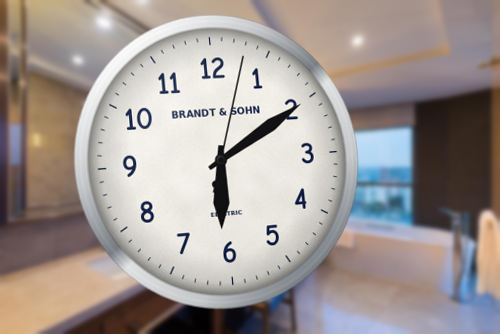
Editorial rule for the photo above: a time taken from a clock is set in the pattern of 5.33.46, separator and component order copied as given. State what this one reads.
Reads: 6.10.03
